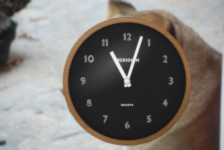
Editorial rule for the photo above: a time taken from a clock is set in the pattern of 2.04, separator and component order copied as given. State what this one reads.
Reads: 11.03
